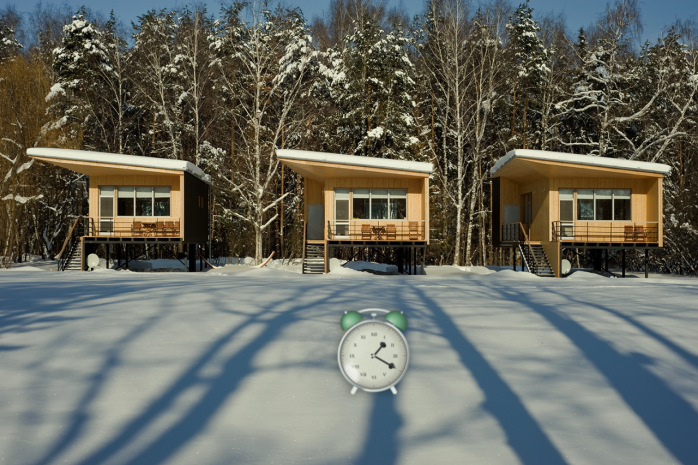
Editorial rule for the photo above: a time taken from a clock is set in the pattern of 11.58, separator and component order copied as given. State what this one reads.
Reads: 1.20
